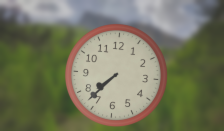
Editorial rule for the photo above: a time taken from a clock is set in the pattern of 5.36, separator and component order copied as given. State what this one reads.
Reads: 7.37
